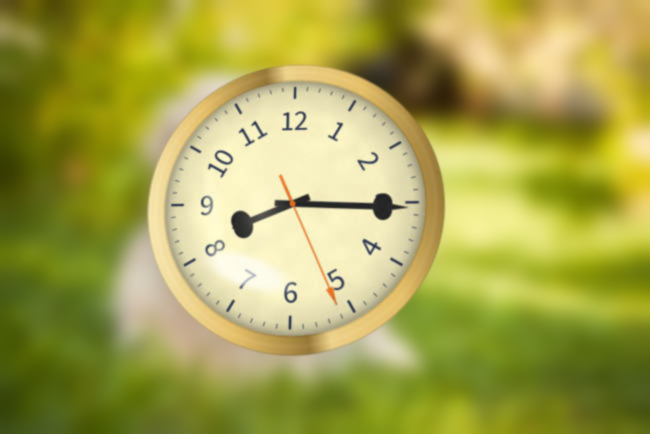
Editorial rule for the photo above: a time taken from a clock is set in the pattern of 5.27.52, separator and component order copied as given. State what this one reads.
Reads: 8.15.26
